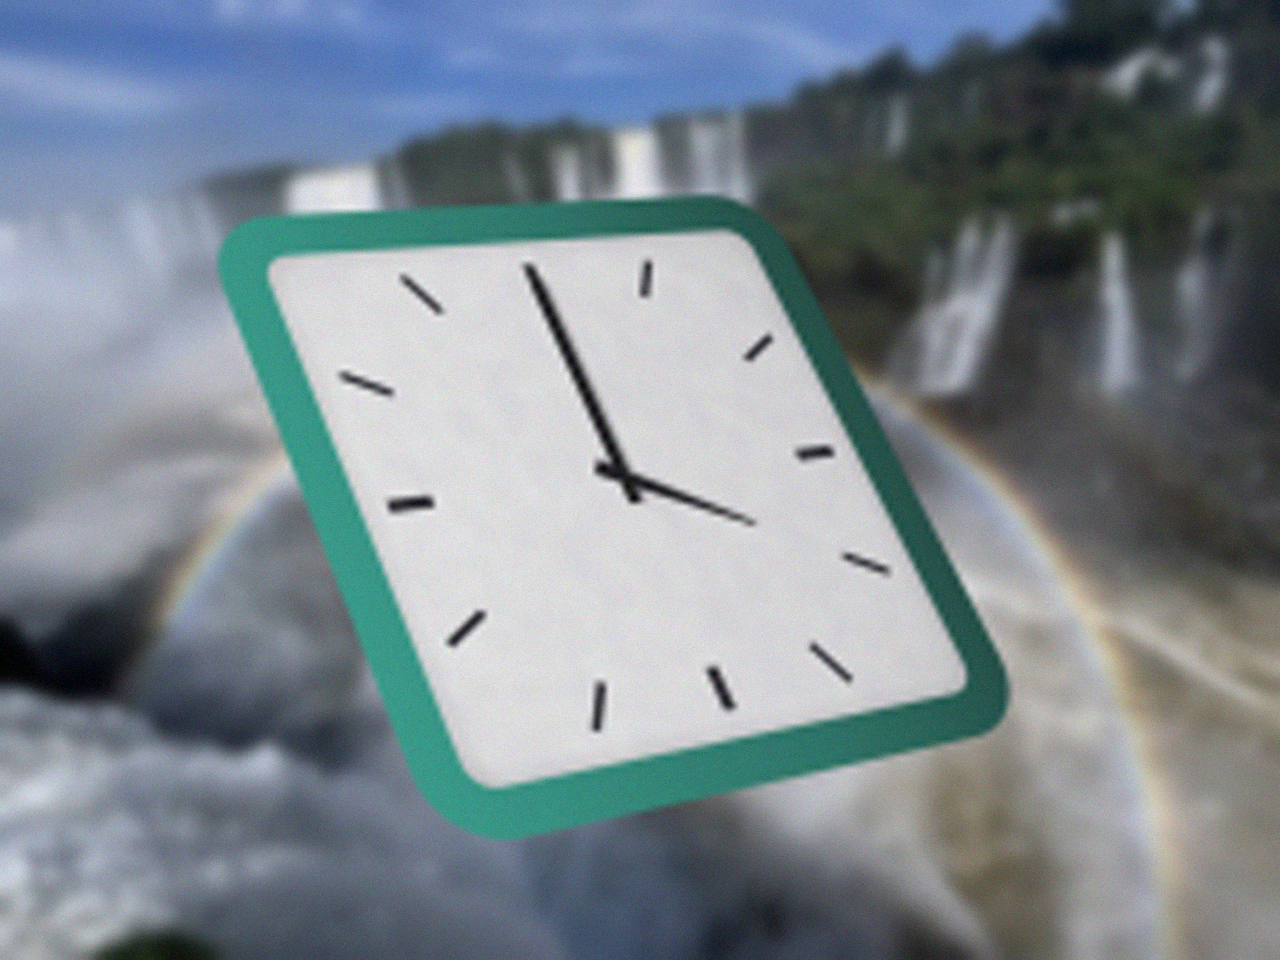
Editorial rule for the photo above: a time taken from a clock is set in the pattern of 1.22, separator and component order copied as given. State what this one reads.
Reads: 4.00
